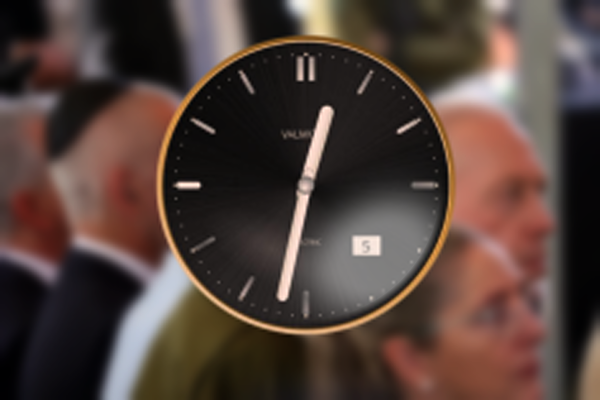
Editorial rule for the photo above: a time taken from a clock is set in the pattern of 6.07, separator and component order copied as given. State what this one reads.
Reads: 12.32
